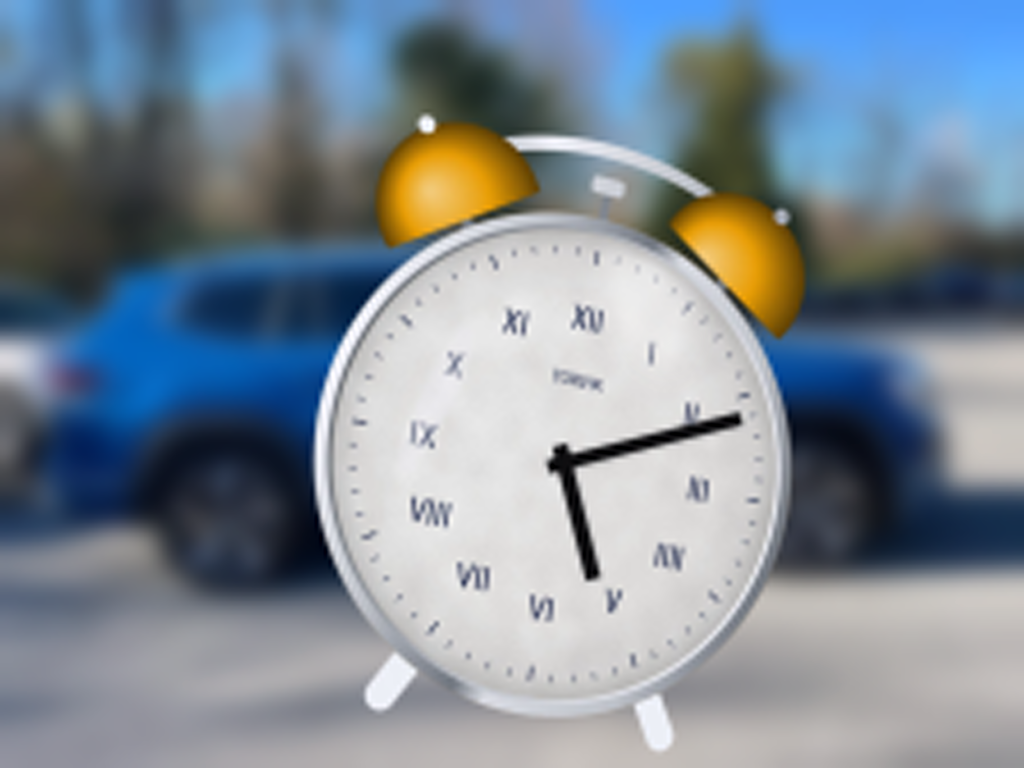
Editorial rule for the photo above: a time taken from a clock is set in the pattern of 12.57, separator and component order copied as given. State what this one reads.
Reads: 5.11
